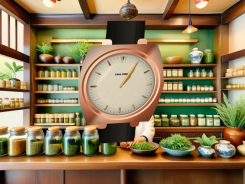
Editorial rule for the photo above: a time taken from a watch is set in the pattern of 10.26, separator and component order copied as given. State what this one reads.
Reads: 1.05
